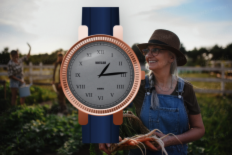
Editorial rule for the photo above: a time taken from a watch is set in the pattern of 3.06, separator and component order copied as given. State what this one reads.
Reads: 1.14
